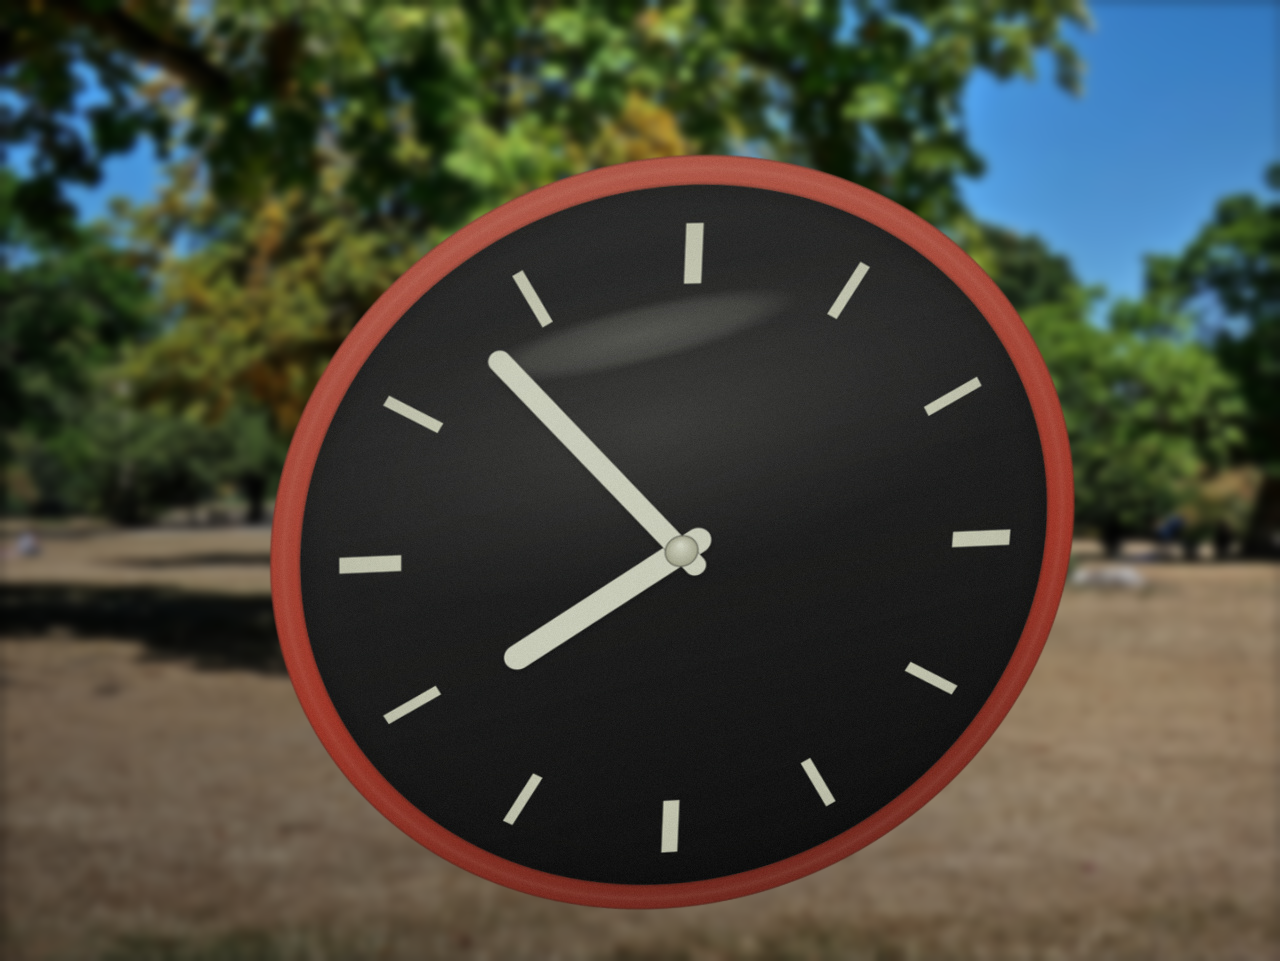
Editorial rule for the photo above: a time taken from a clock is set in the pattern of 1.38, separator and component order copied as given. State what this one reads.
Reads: 7.53
